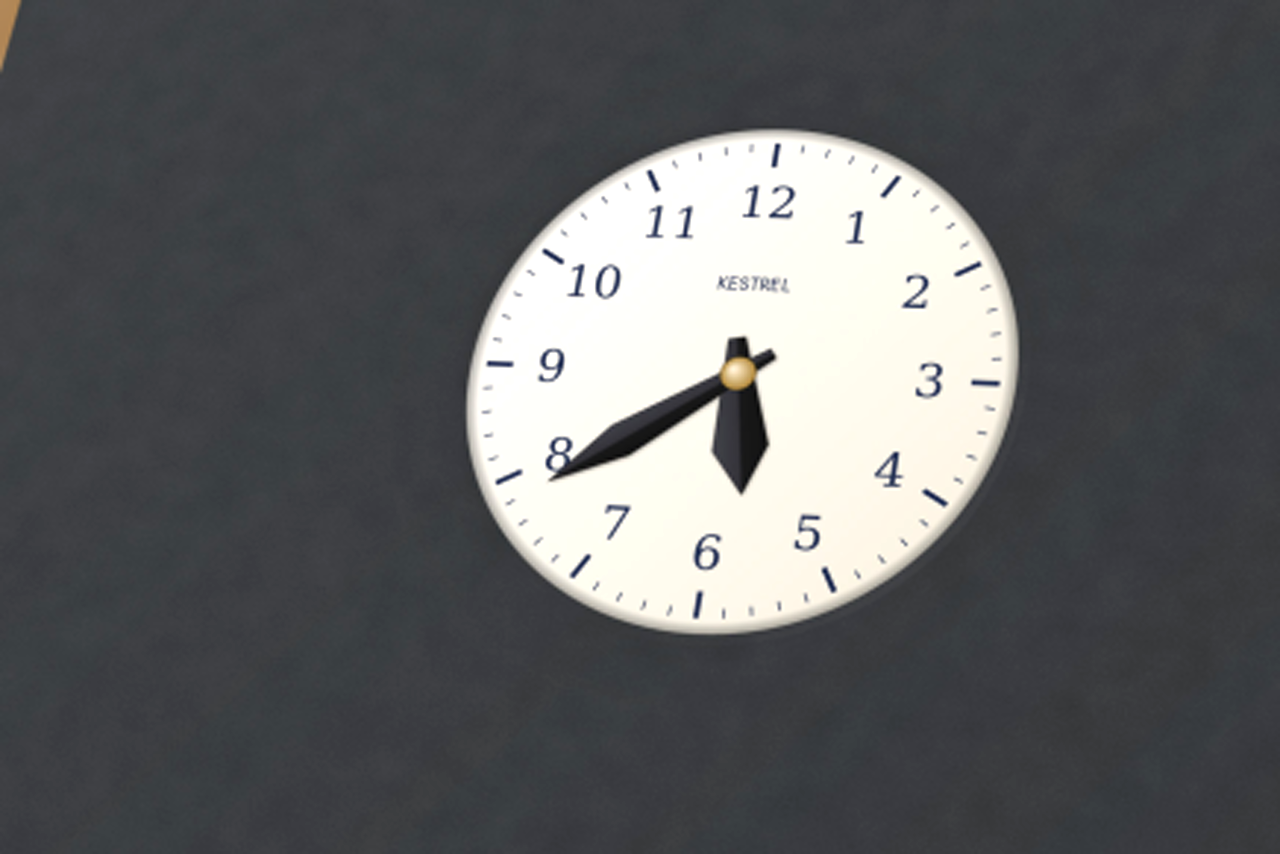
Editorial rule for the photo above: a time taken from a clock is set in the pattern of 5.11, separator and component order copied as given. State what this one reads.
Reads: 5.39
